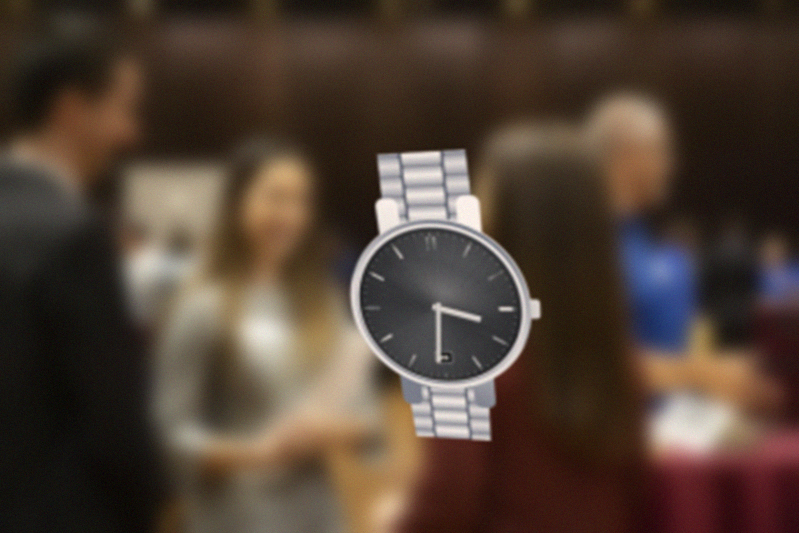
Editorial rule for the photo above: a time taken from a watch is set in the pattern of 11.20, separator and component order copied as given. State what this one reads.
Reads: 3.31
